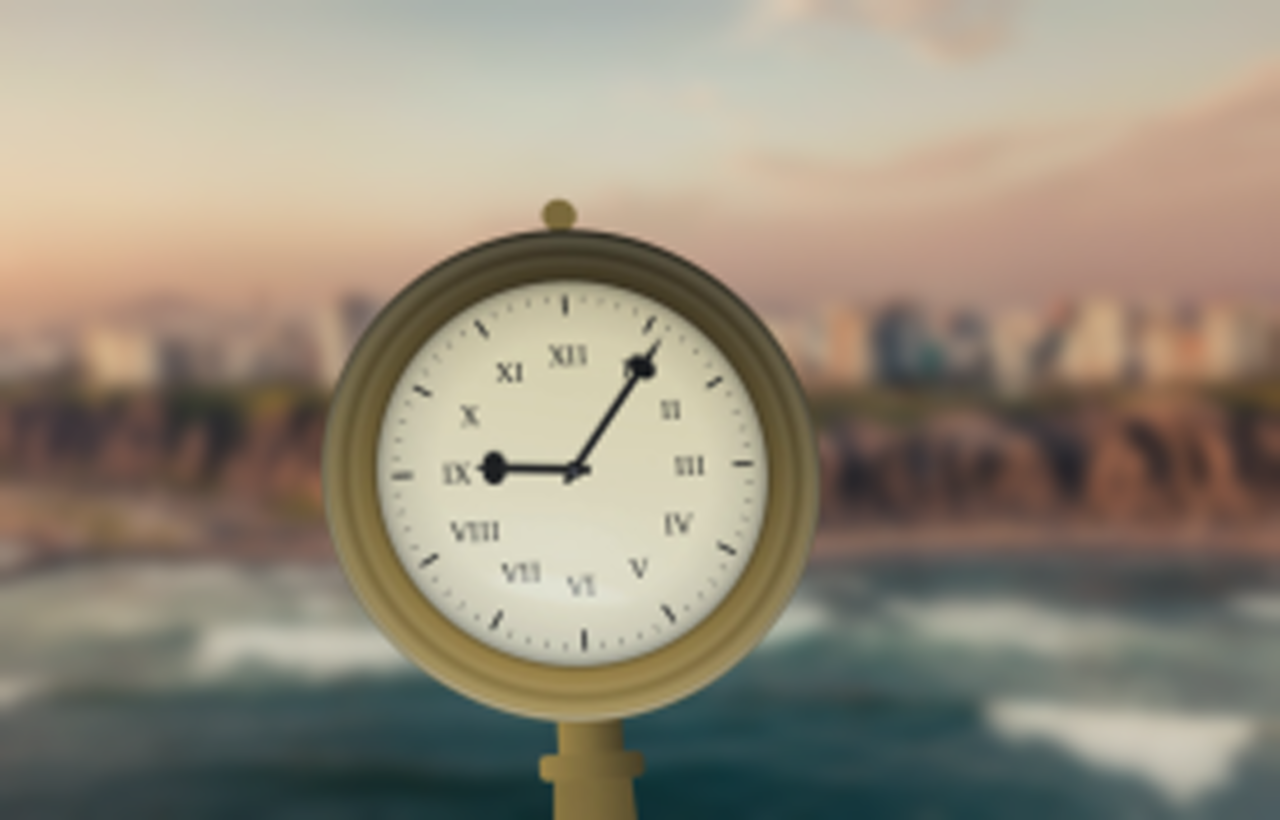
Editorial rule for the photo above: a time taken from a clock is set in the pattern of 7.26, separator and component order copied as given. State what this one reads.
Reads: 9.06
